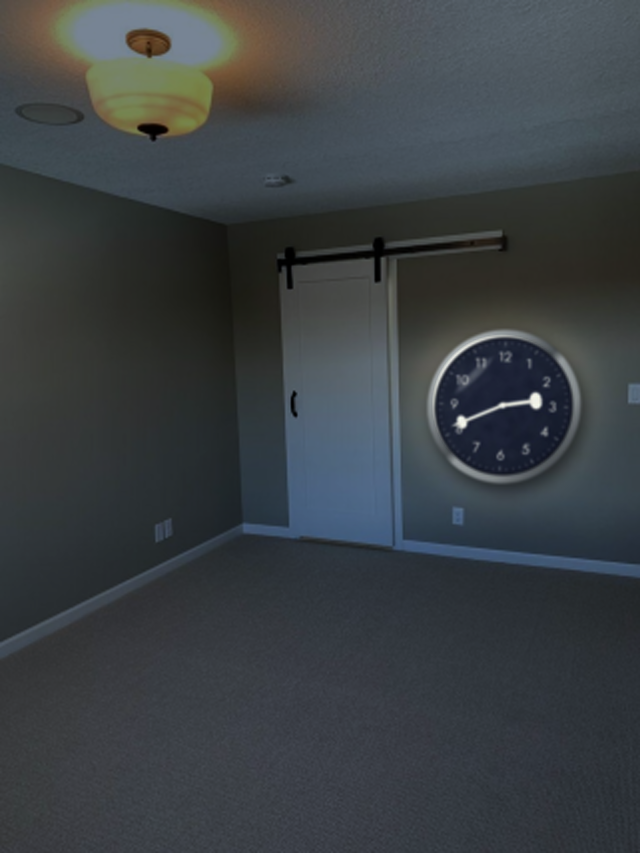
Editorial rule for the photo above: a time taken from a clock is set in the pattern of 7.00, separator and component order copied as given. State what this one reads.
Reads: 2.41
